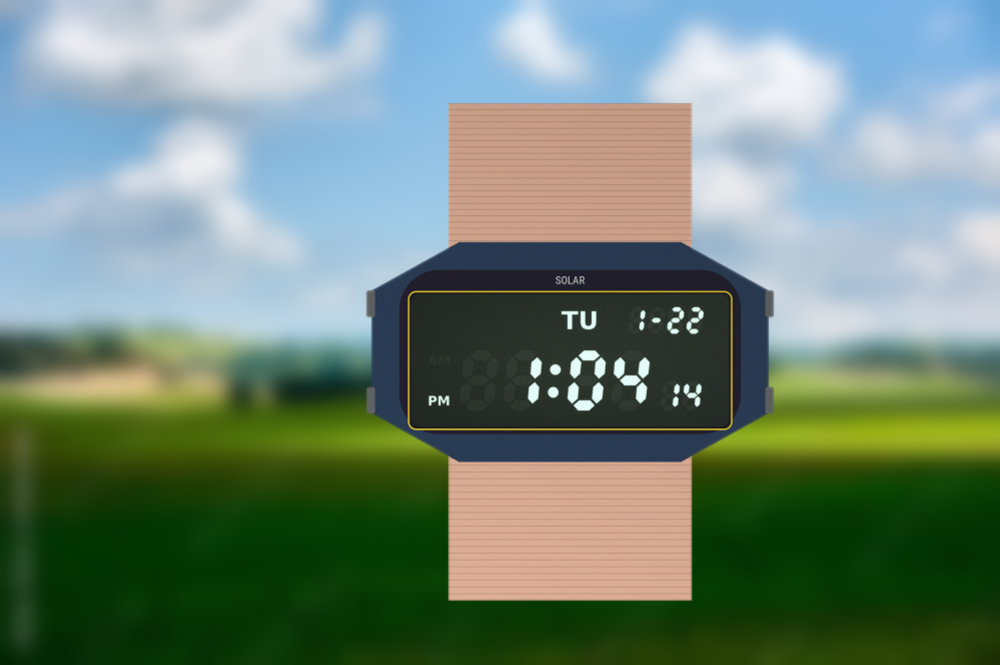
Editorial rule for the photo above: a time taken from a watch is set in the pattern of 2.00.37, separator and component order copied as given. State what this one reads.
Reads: 1.04.14
